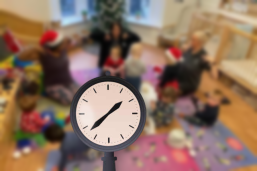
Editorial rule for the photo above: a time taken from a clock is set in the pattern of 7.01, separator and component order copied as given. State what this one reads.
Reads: 1.38
